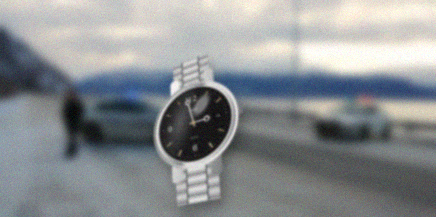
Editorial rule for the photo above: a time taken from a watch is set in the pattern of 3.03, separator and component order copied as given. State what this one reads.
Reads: 2.58
